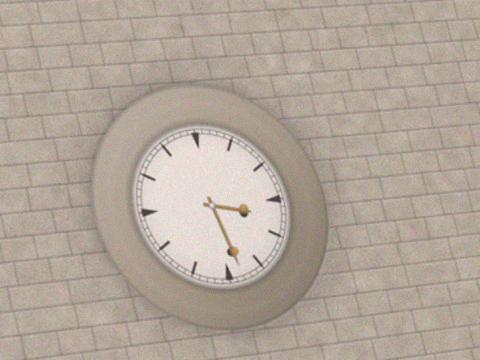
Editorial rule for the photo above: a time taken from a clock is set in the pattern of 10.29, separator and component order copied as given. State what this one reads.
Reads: 3.28
